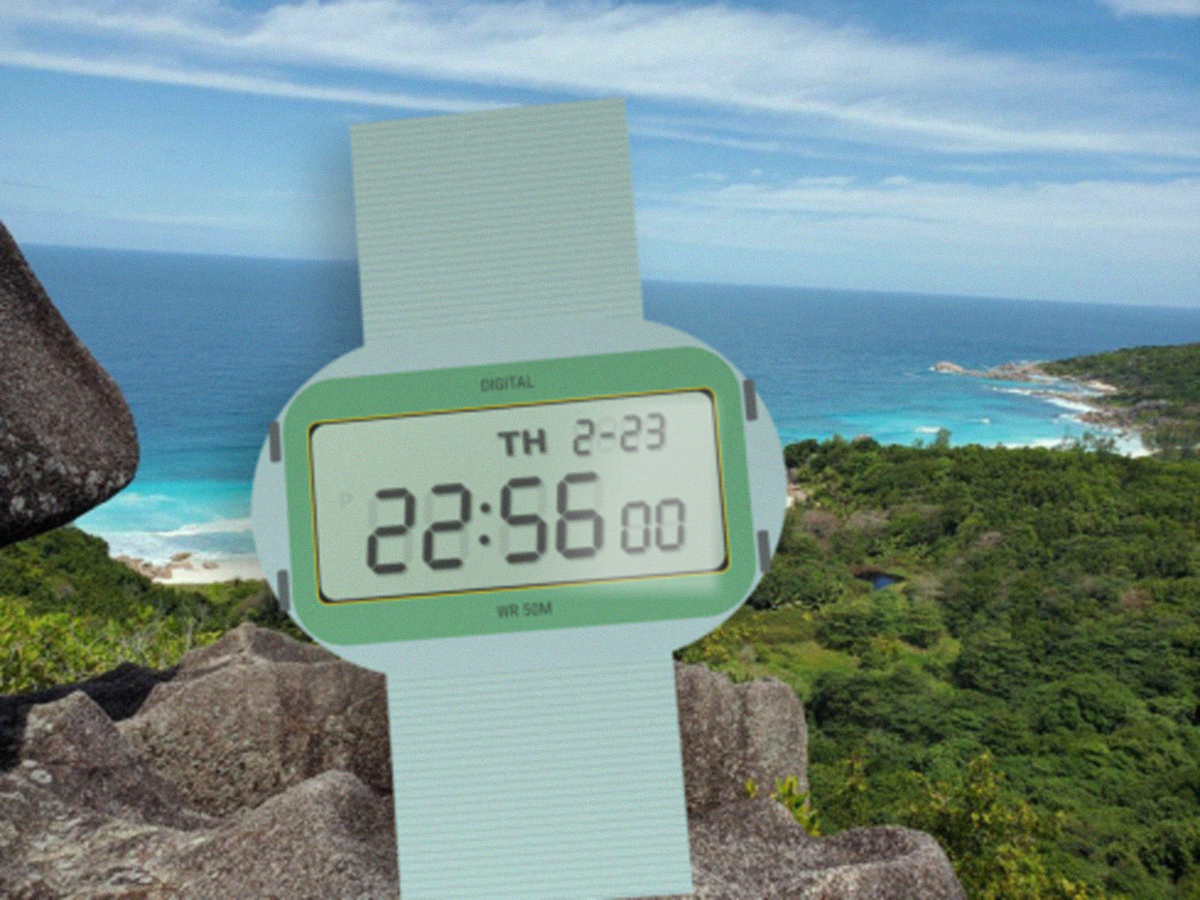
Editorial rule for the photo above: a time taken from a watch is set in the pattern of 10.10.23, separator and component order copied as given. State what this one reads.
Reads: 22.56.00
